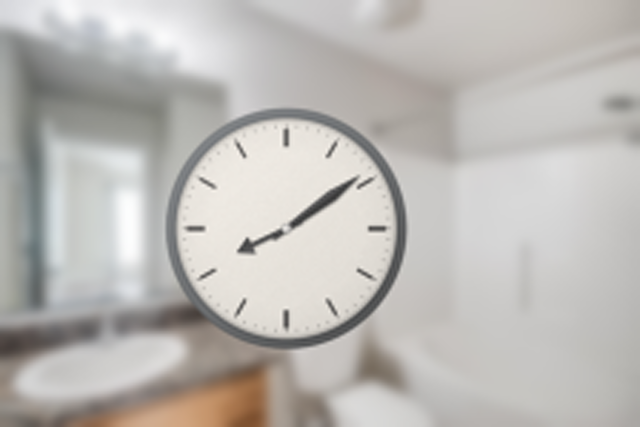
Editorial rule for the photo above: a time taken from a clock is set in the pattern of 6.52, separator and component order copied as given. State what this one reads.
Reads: 8.09
